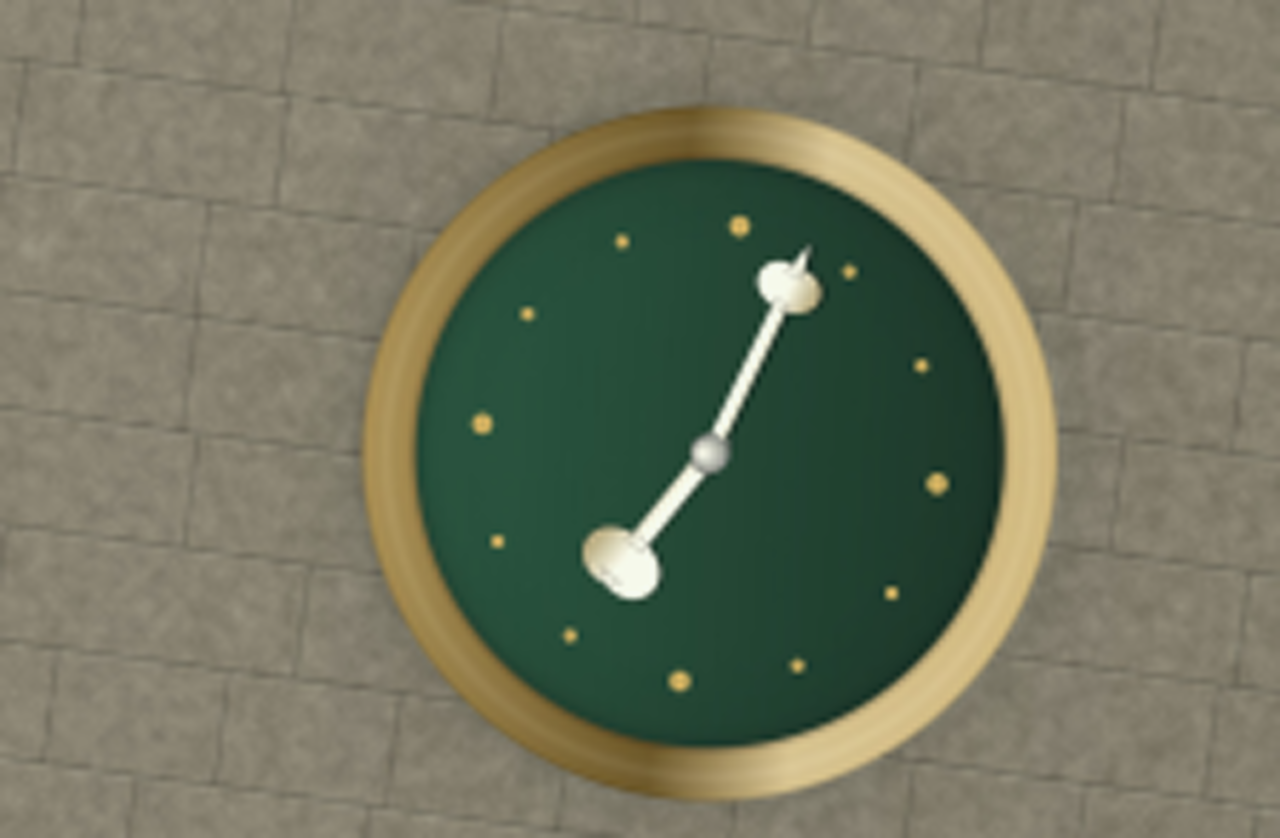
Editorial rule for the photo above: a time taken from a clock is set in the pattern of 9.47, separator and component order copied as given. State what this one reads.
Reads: 7.03
